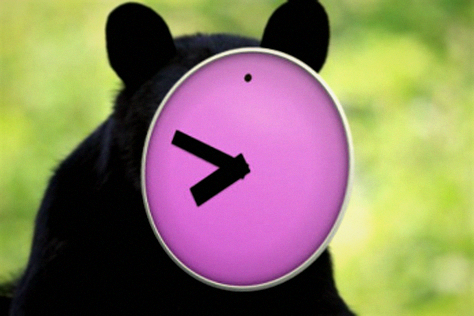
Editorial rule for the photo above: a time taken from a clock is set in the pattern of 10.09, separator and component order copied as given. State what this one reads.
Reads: 7.48
